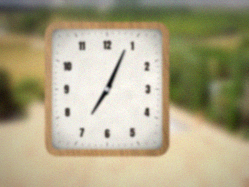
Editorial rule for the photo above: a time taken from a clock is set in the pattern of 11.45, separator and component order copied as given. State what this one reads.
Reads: 7.04
